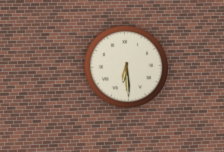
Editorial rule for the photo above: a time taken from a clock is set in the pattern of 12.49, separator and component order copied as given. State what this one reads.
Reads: 6.30
